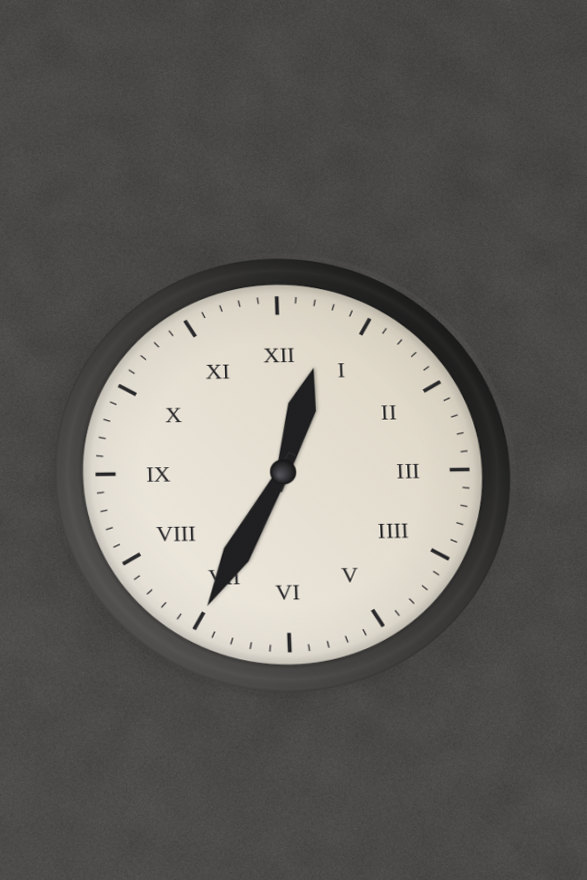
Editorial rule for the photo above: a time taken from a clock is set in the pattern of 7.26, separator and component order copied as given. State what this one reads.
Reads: 12.35
